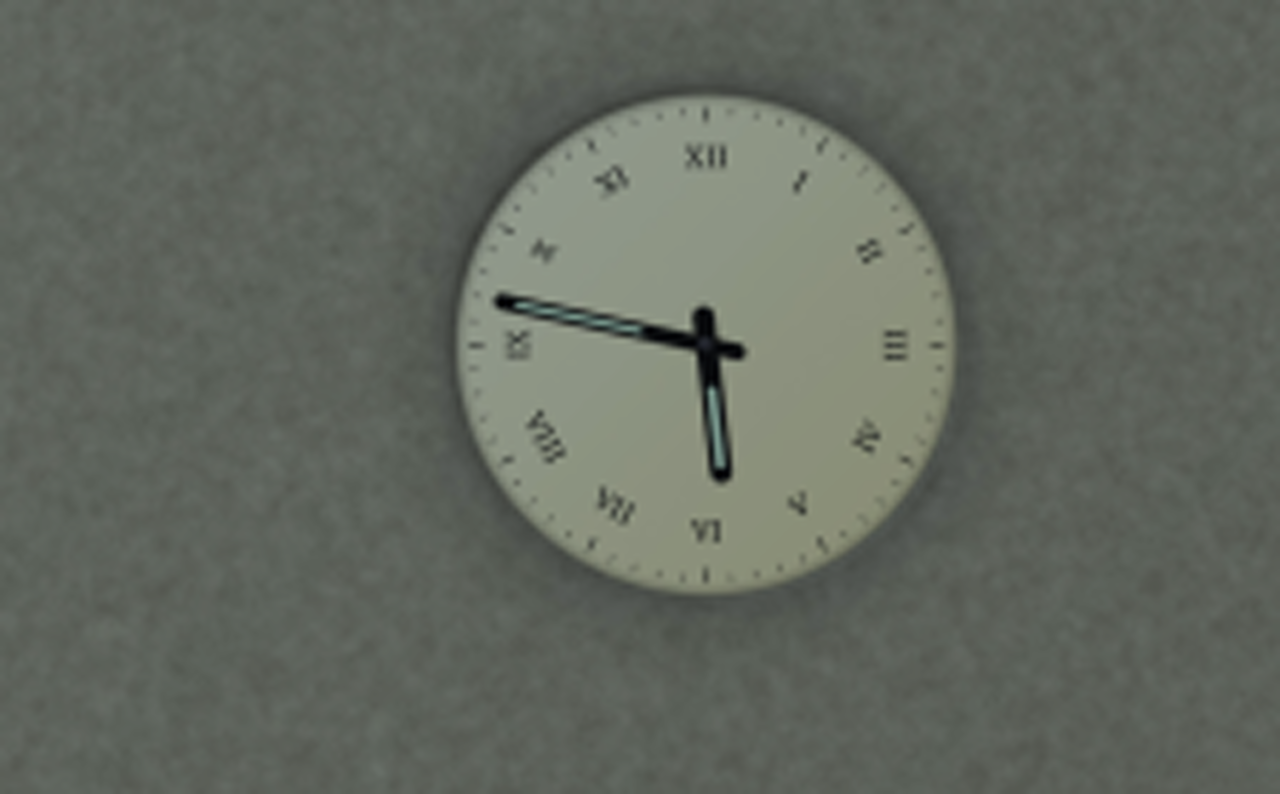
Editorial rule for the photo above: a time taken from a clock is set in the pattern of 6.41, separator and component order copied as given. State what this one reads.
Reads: 5.47
